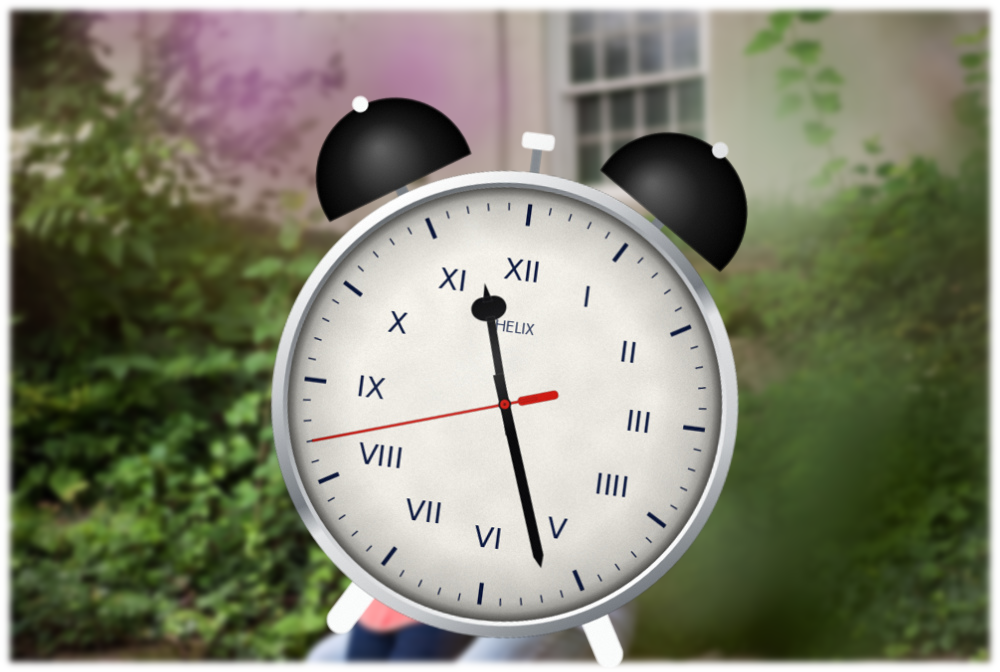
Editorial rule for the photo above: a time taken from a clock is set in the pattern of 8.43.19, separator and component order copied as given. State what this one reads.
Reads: 11.26.42
